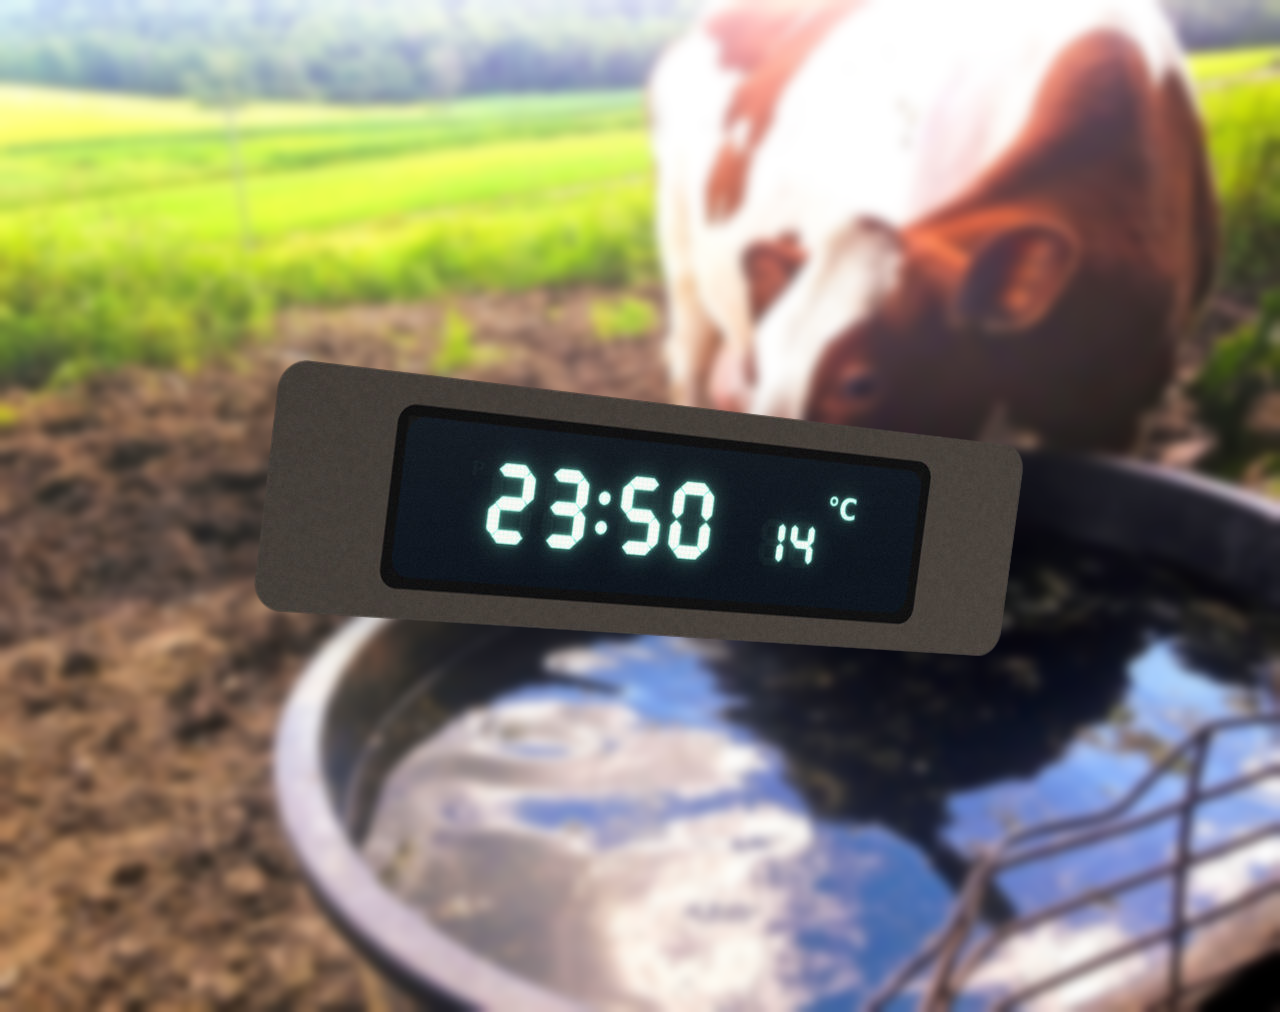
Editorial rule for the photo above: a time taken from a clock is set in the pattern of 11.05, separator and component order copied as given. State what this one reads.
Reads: 23.50
